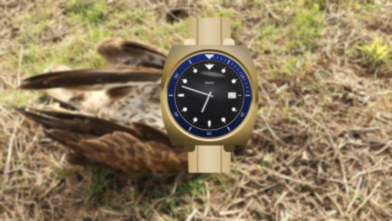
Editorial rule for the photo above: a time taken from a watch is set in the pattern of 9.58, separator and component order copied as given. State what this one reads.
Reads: 6.48
